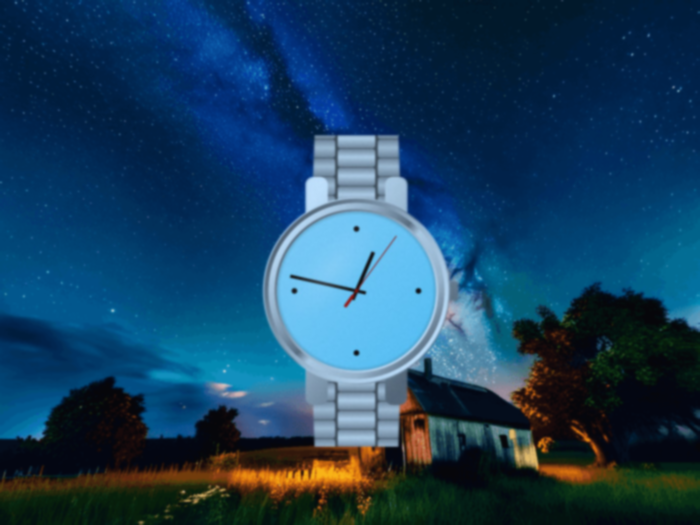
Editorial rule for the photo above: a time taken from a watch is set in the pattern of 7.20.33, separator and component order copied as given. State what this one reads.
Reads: 12.47.06
